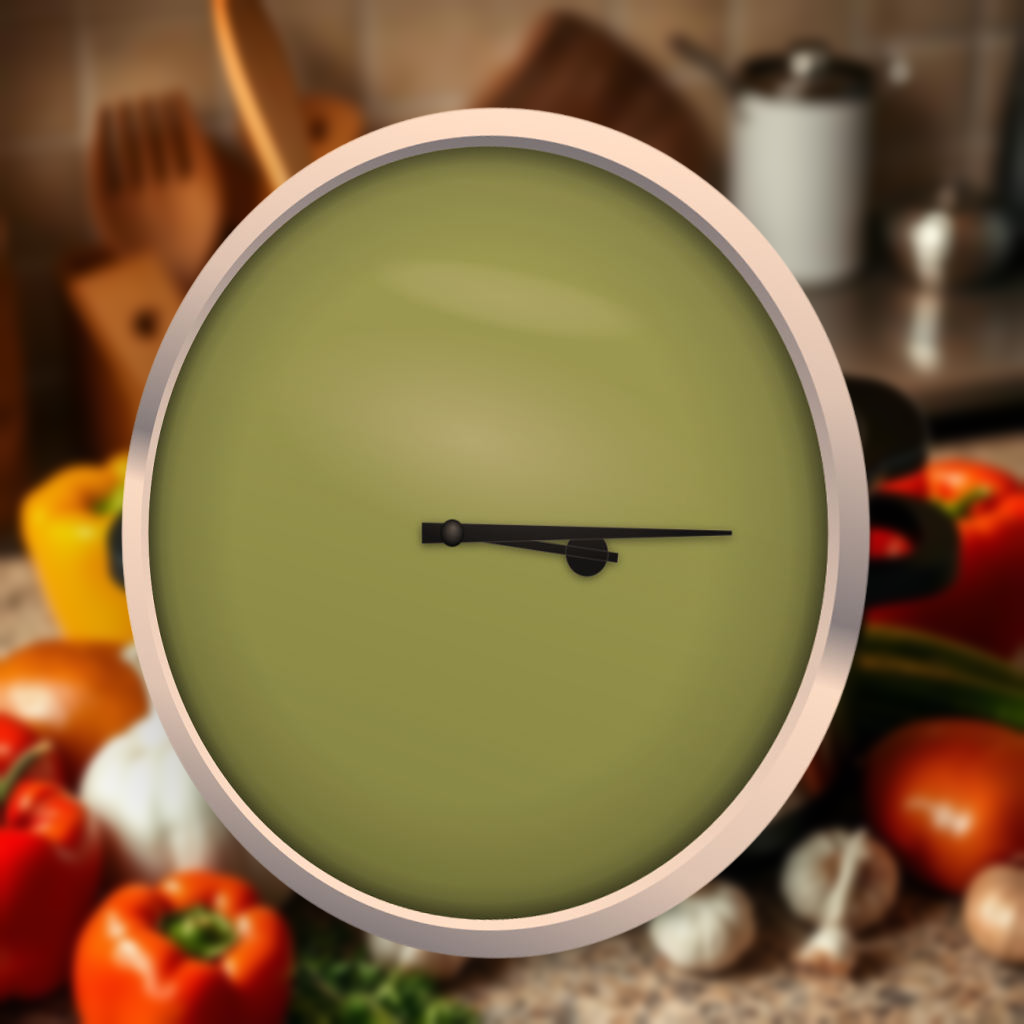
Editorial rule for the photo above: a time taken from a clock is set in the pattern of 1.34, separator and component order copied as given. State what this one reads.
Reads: 3.15
